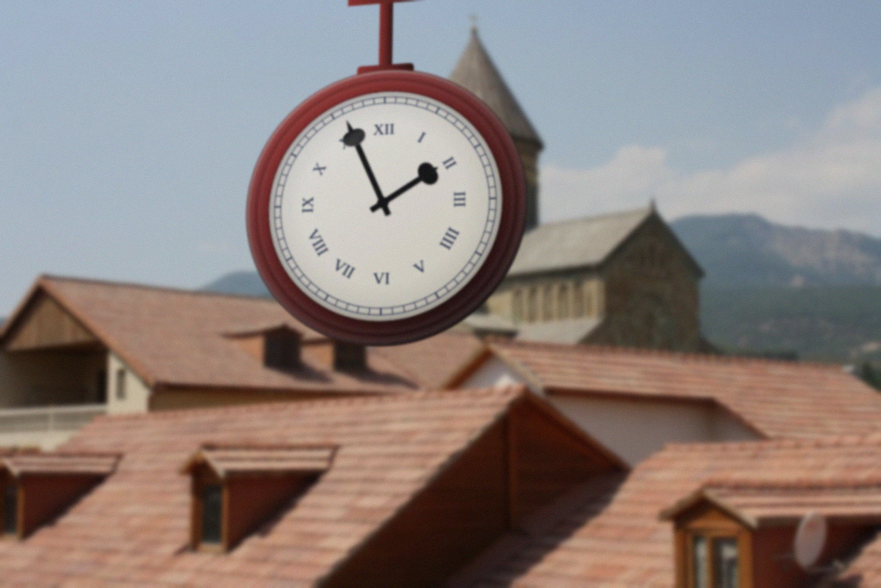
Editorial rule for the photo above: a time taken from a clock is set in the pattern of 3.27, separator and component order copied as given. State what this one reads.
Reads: 1.56
